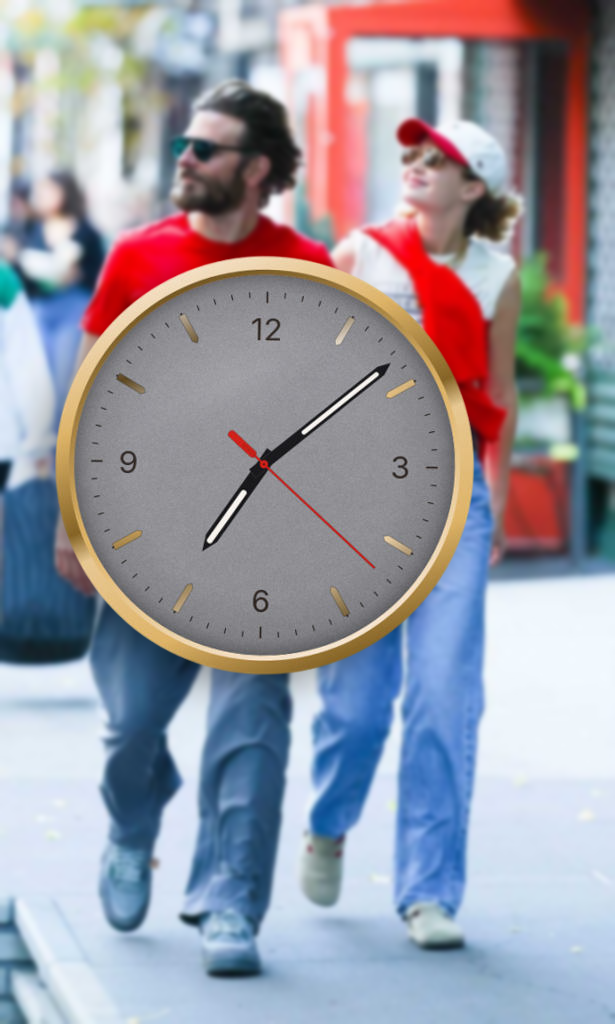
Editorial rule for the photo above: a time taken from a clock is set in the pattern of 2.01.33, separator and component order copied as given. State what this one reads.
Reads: 7.08.22
